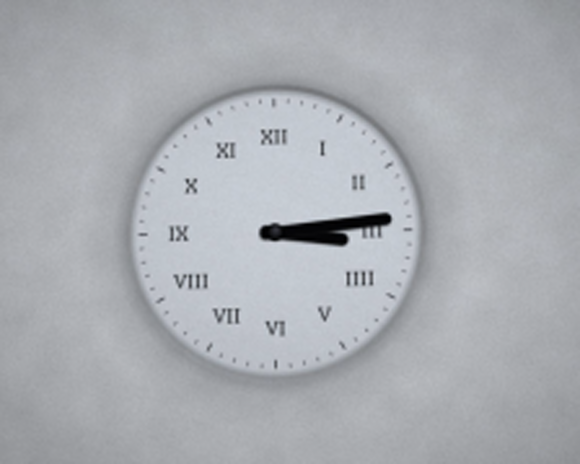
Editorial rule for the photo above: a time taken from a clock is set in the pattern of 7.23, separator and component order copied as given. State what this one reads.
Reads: 3.14
